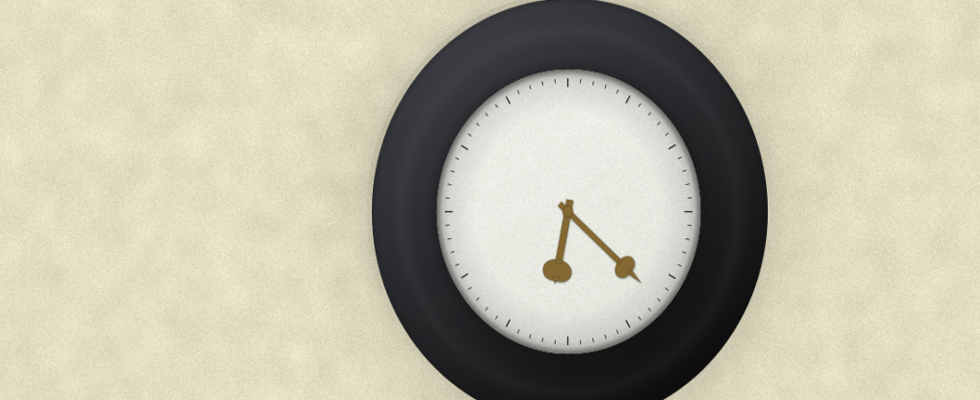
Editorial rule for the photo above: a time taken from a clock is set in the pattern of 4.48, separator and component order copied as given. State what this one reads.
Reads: 6.22
